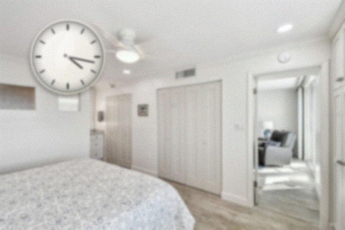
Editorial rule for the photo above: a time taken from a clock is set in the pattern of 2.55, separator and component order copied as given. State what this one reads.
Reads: 4.17
